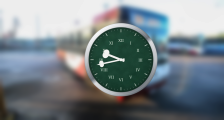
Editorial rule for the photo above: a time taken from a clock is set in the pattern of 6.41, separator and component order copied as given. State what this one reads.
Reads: 9.43
